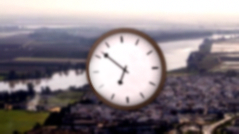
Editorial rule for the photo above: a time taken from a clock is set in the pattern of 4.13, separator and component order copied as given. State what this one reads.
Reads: 6.52
